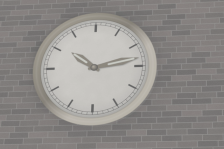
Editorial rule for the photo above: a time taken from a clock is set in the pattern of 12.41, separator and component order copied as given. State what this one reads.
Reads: 10.13
